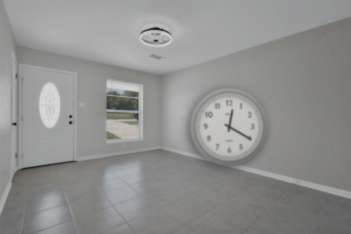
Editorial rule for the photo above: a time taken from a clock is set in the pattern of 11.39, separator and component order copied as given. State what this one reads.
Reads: 12.20
